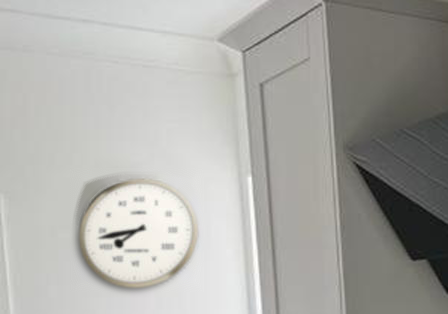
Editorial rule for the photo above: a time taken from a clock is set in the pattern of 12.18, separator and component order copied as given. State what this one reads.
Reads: 7.43
